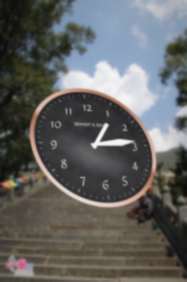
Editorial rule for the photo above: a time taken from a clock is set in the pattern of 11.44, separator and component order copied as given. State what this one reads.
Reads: 1.14
